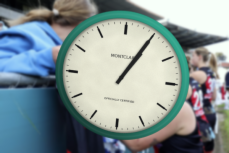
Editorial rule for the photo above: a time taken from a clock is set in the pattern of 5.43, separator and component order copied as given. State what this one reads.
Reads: 1.05
